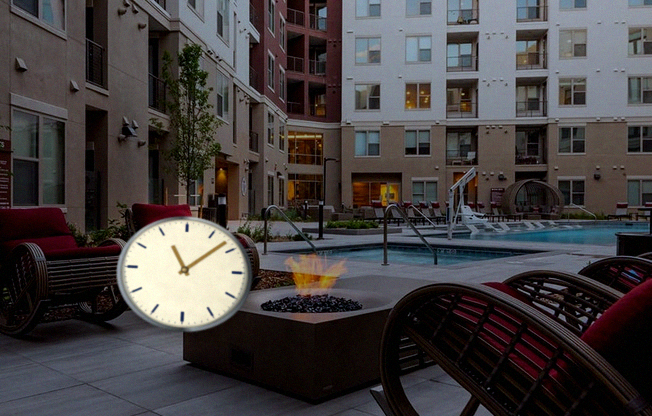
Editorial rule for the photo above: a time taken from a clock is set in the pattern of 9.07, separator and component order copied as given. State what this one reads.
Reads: 11.08
